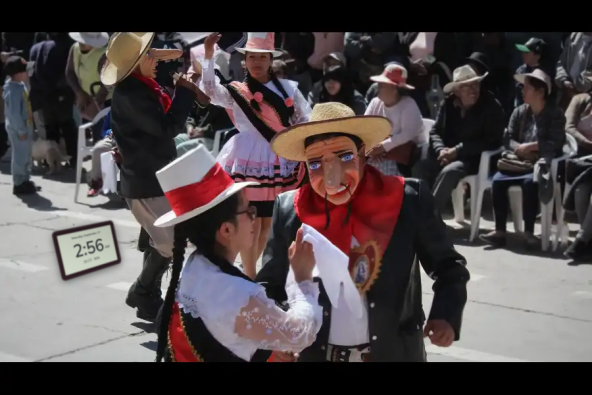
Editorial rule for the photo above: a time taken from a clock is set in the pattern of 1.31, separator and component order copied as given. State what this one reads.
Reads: 2.56
